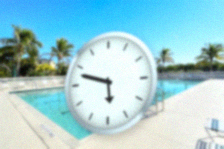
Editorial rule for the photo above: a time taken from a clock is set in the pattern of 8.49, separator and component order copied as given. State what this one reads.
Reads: 5.48
